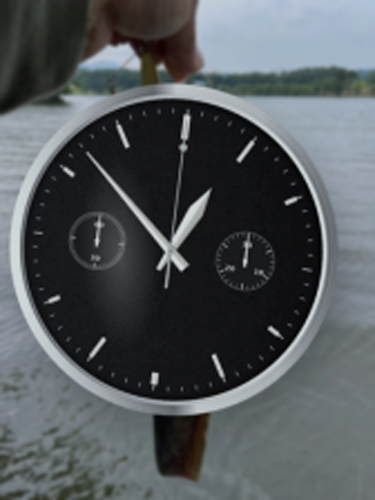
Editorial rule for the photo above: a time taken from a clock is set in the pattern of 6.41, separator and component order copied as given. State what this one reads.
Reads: 12.52
